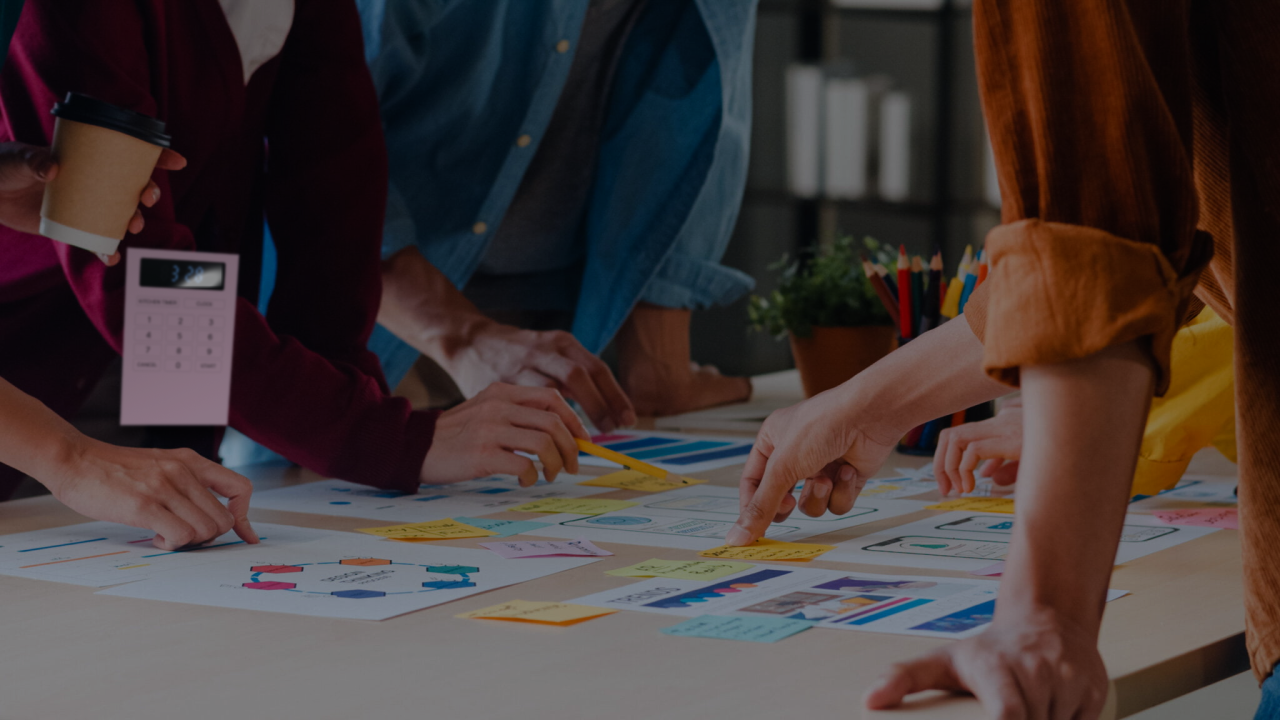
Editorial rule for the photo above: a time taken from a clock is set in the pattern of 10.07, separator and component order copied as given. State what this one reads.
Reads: 3.28
